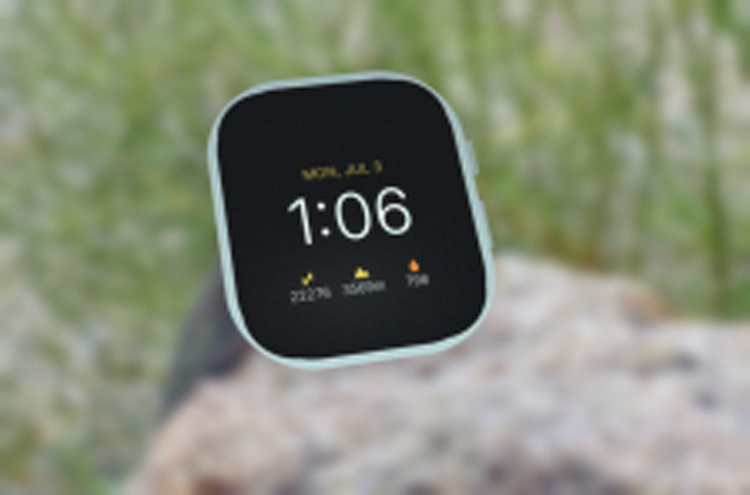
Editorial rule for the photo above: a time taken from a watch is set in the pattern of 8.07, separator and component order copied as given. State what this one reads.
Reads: 1.06
